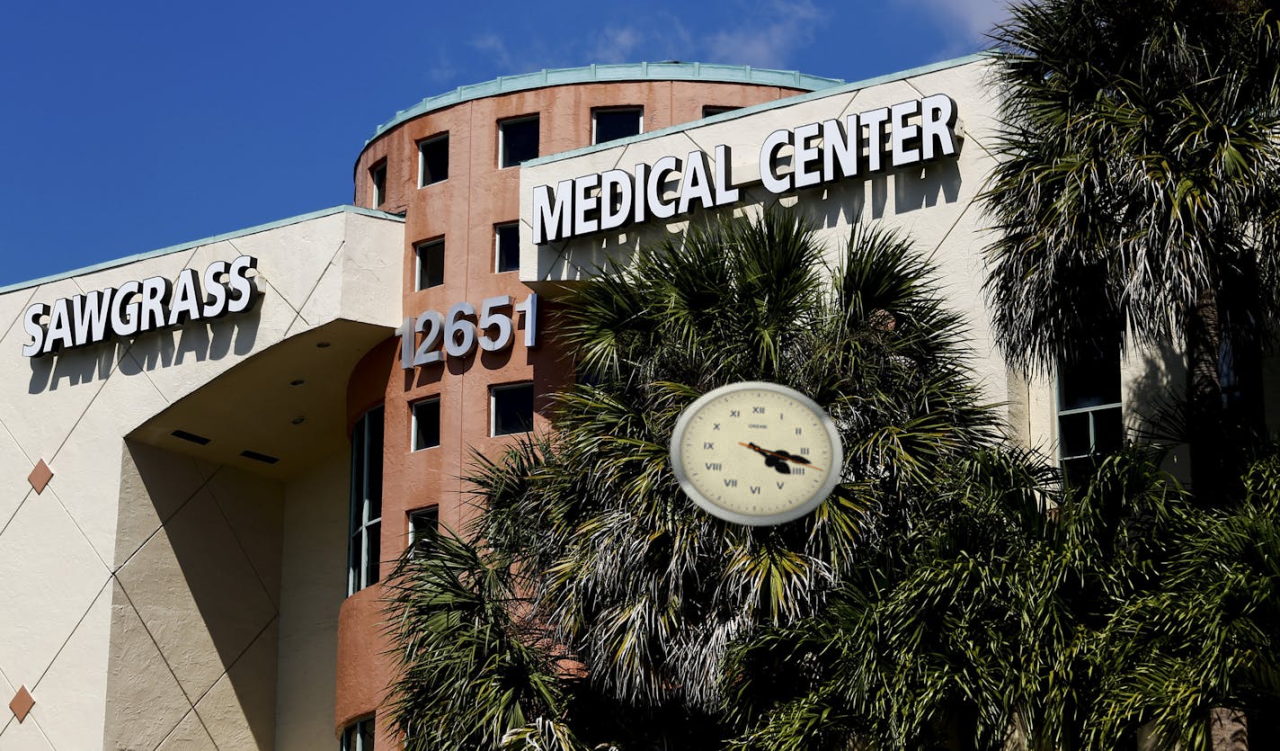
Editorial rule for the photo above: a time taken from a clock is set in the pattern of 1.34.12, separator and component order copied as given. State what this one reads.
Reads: 4.17.18
